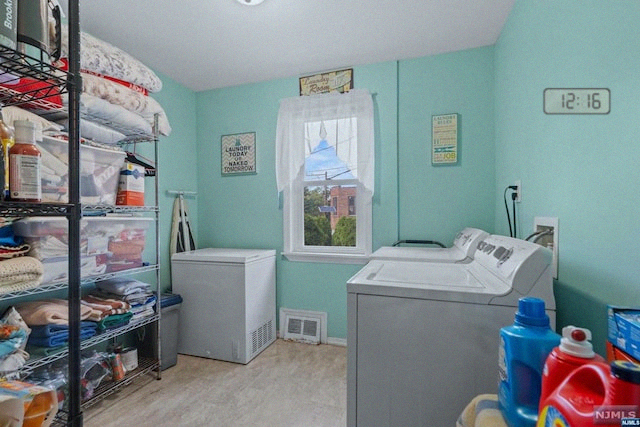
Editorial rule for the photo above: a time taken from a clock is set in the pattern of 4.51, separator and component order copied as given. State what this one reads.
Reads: 12.16
